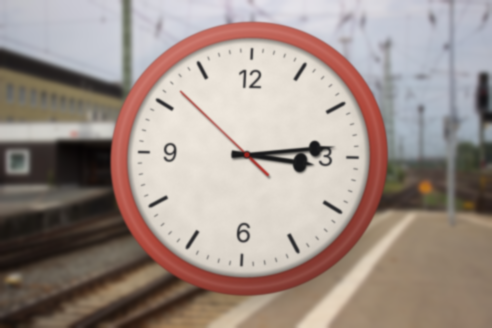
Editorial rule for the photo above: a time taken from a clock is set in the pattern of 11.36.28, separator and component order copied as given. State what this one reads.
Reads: 3.13.52
